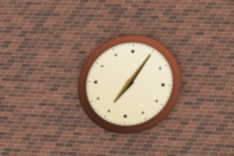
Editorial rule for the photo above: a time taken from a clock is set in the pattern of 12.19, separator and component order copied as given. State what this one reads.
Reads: 7.05
